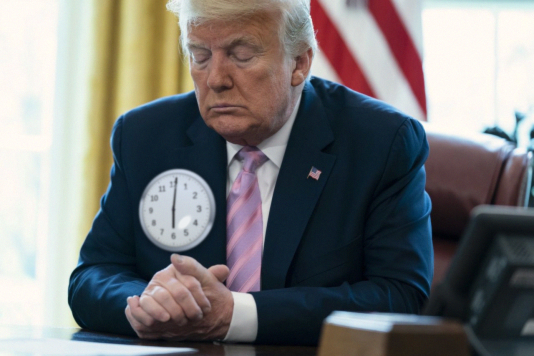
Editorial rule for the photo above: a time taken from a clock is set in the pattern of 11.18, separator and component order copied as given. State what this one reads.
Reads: 6.01
